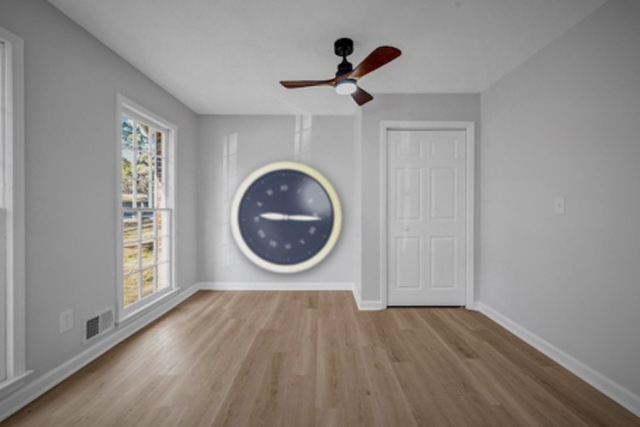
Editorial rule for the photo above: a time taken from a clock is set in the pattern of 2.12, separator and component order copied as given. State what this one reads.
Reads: 9.16
